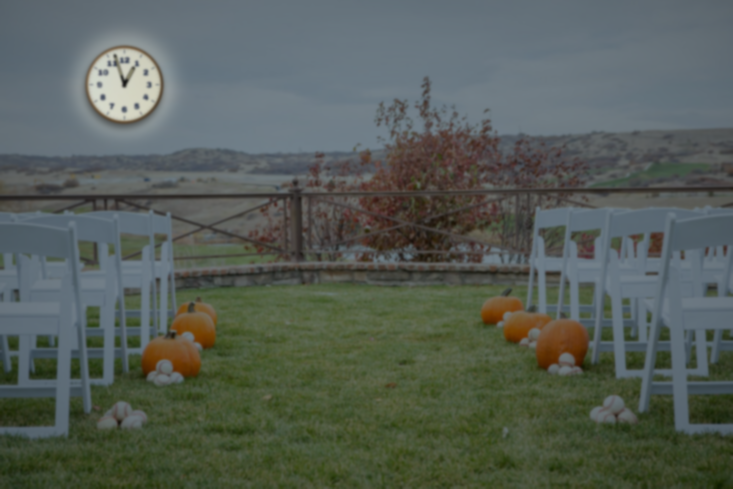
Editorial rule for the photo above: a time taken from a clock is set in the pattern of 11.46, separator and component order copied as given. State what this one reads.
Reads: 12.57
